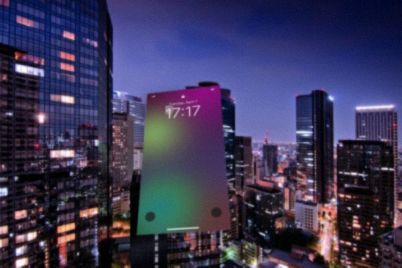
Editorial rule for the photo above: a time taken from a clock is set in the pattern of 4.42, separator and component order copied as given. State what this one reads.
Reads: 17.17
